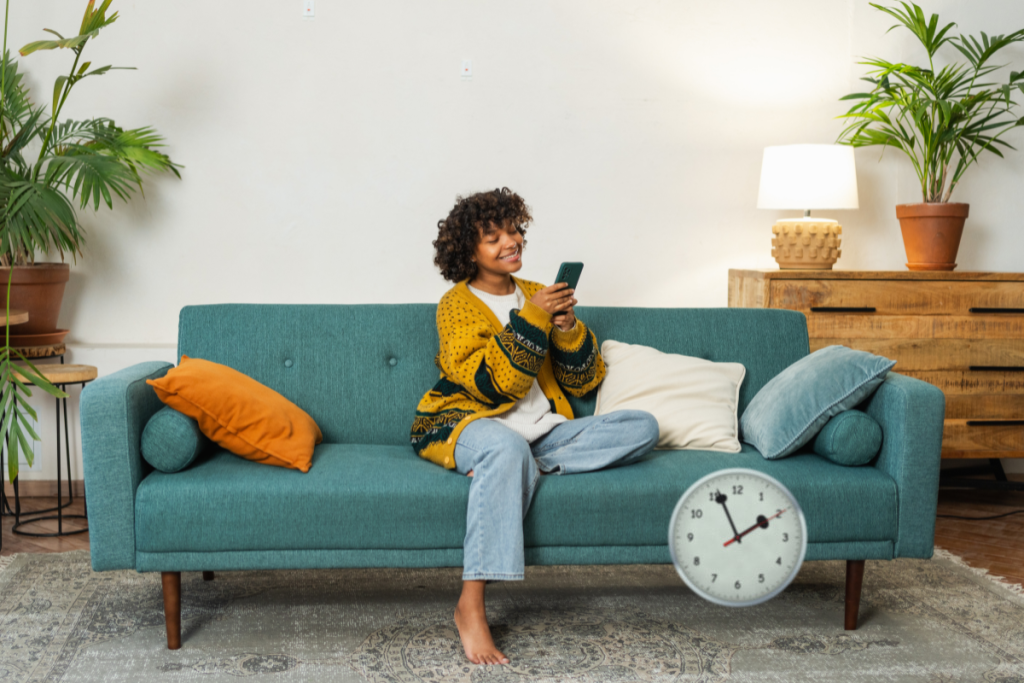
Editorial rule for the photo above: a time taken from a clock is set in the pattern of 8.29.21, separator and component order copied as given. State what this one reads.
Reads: 1.56.10
